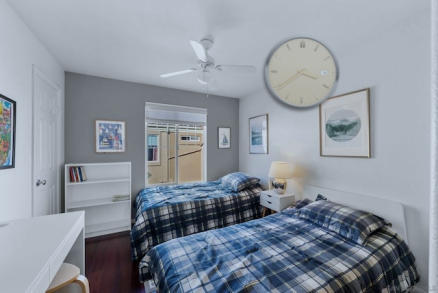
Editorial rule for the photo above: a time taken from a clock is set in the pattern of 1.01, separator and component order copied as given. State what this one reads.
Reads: 3.39
